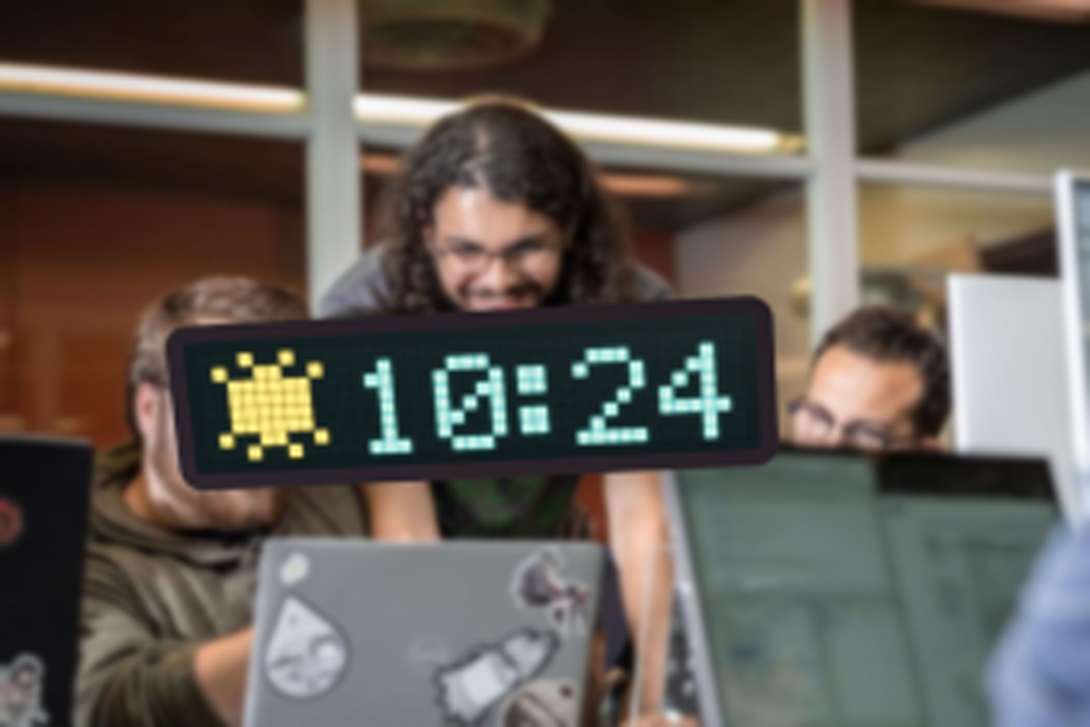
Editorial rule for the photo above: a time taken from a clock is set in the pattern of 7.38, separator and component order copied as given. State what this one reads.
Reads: 10.24
